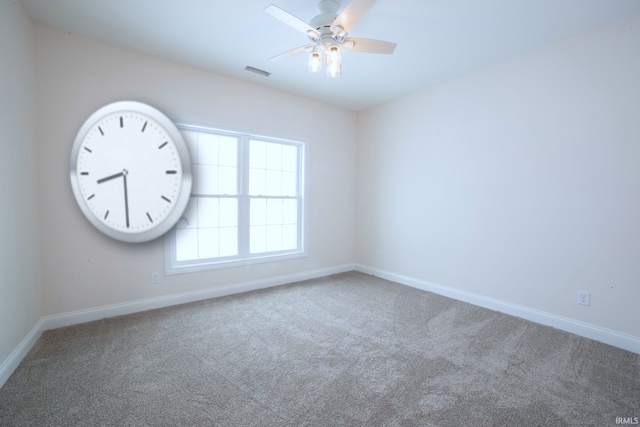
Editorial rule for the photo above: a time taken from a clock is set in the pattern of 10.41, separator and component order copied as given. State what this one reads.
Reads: 8.30
